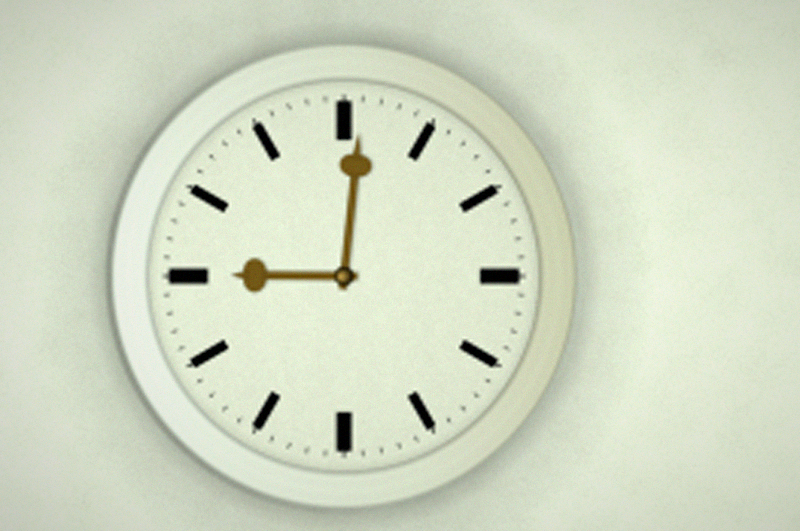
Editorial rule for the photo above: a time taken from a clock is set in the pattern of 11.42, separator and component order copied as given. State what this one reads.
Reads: 9.01
